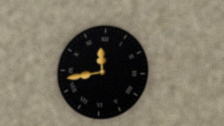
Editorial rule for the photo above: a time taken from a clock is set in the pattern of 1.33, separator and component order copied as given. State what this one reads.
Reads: 11.43
